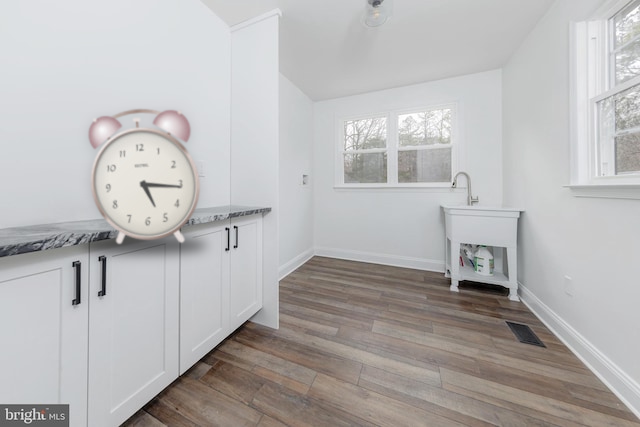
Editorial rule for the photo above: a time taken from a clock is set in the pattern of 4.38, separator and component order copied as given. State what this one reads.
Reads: 5.16
